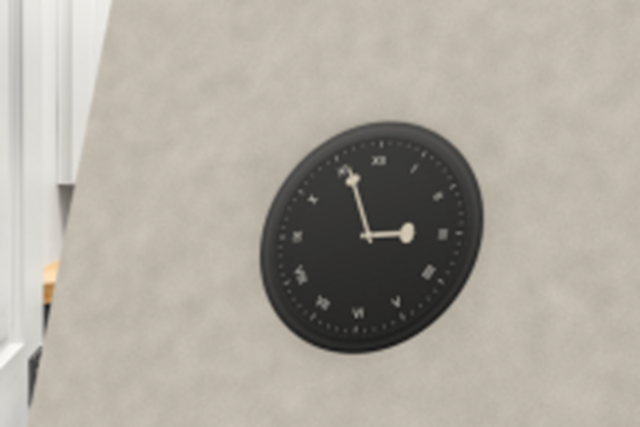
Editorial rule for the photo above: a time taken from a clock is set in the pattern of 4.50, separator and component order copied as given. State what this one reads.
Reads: 2.56
